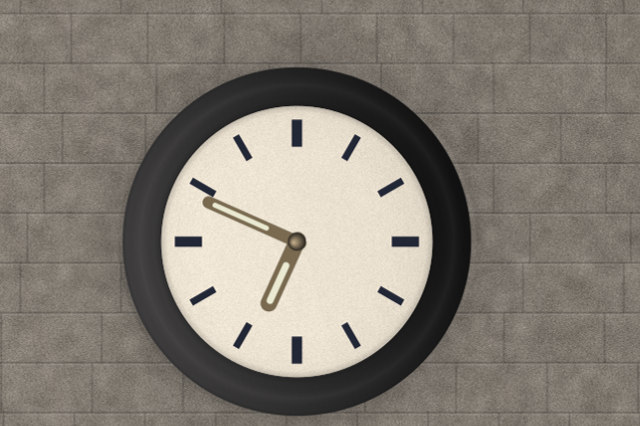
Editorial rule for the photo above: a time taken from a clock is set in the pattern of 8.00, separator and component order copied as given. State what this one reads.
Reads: 6.49
